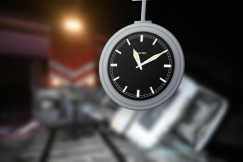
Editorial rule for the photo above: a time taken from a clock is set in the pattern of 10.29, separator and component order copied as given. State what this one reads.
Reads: 11.10
